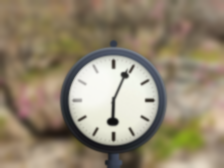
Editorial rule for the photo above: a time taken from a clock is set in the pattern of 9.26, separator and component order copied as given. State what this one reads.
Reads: 6.04
